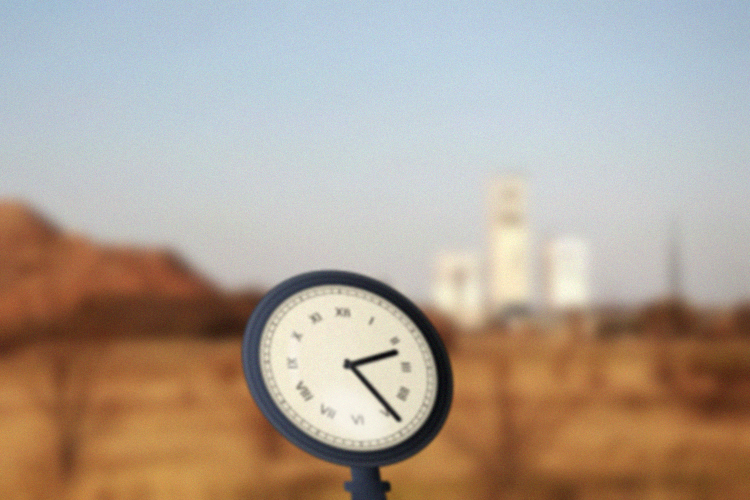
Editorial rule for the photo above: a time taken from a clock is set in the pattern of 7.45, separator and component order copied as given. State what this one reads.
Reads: 2.24
